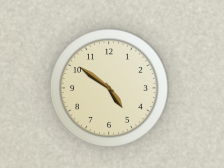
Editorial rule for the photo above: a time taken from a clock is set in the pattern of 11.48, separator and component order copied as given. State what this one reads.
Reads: 4.51
